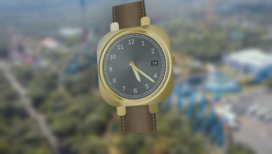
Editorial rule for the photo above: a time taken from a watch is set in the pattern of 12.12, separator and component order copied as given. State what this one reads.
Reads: 5.22
